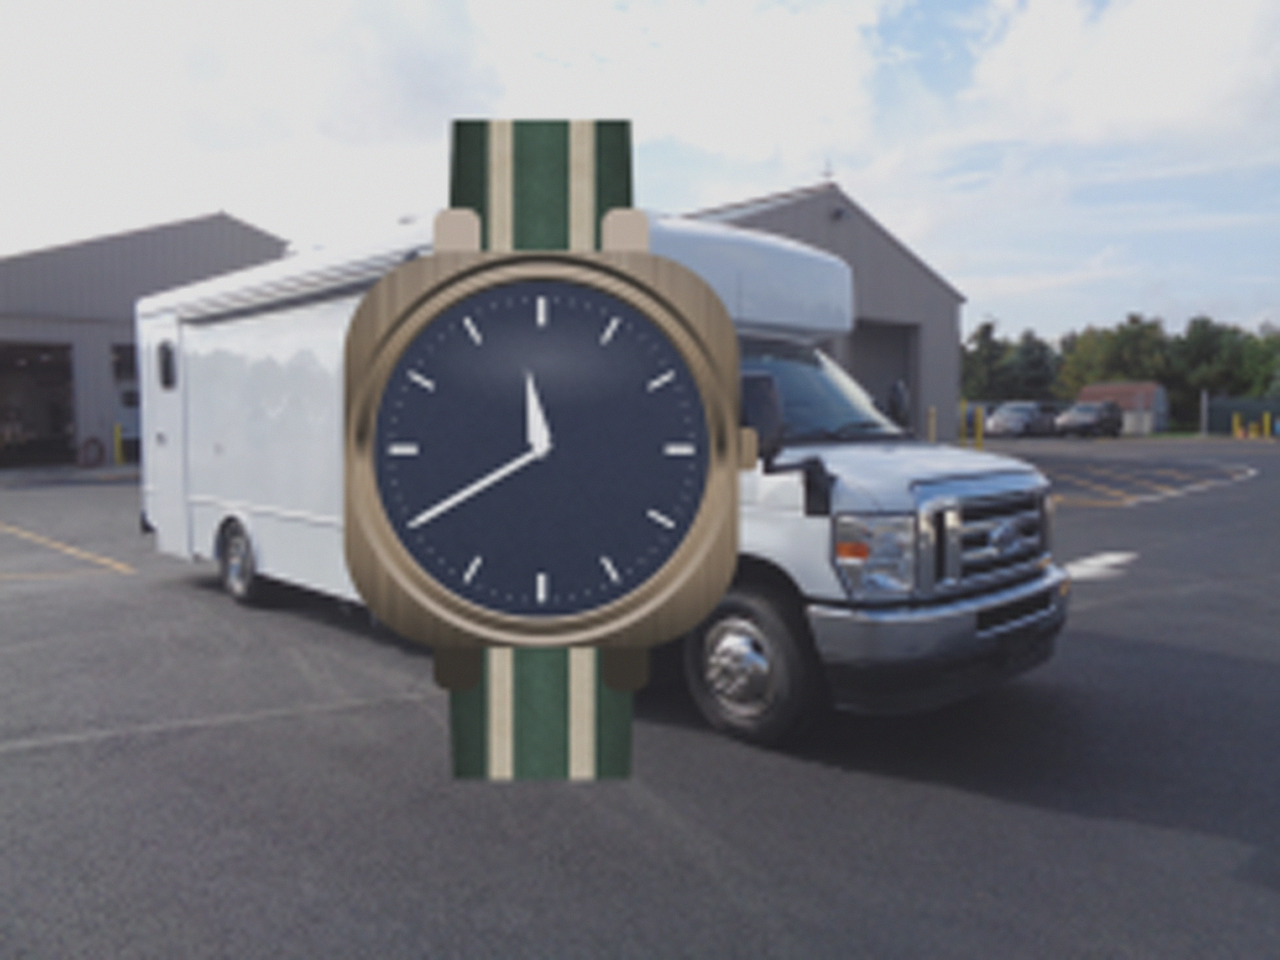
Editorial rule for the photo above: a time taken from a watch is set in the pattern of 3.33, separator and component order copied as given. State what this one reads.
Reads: 11.40
